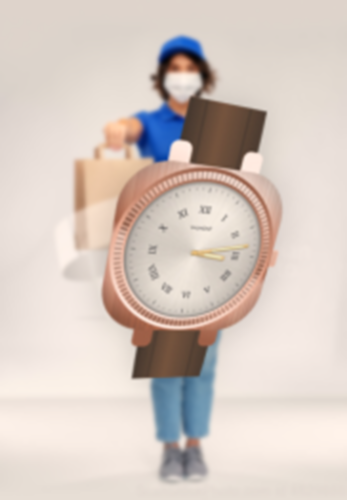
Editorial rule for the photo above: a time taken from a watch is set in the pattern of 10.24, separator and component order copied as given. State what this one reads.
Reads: 3.13
